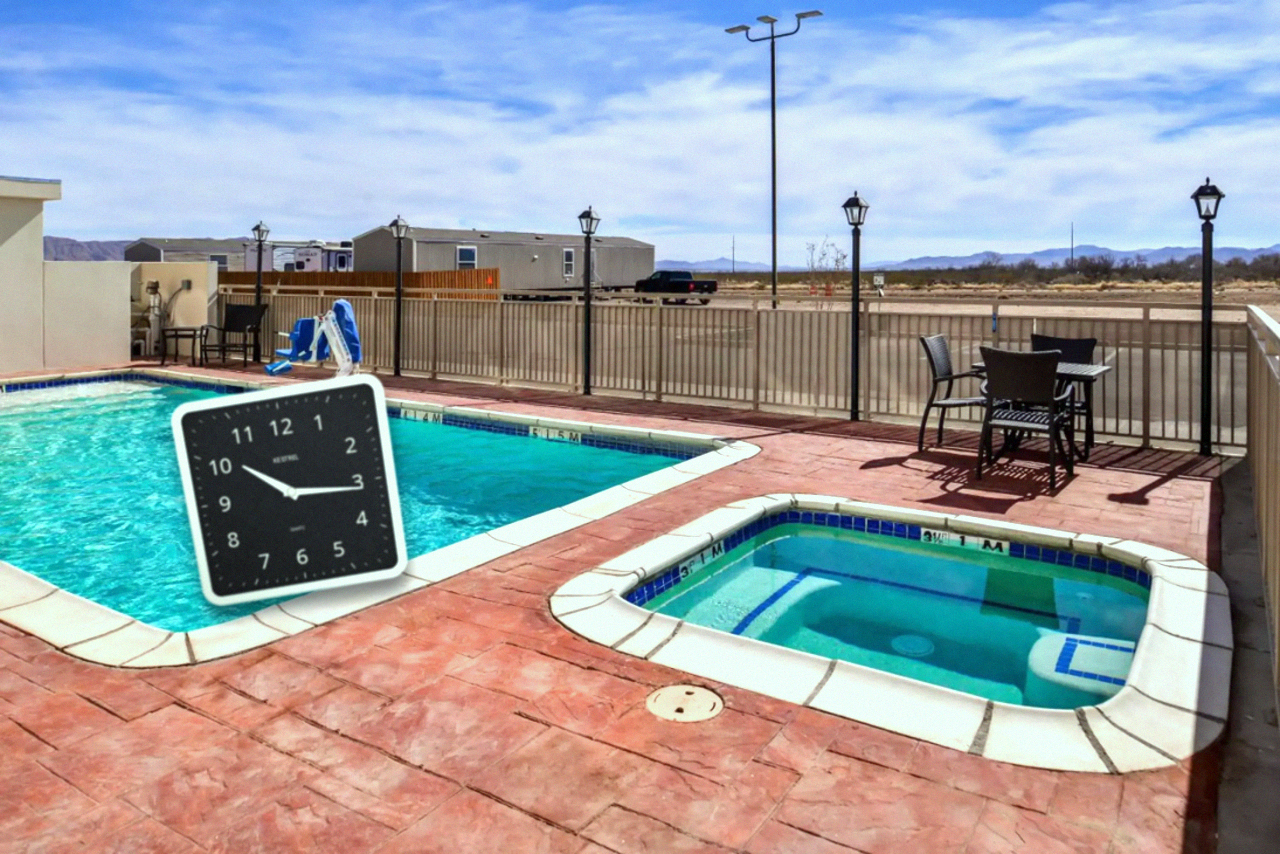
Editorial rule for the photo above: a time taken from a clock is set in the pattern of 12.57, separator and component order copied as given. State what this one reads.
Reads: 10.16
